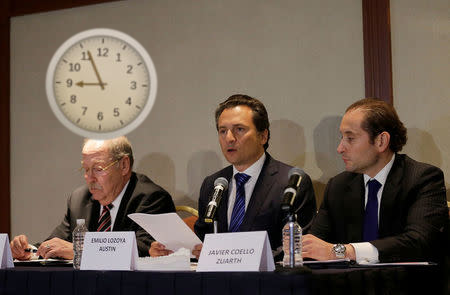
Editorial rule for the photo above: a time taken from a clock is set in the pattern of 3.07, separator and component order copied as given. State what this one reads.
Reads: 8.56
